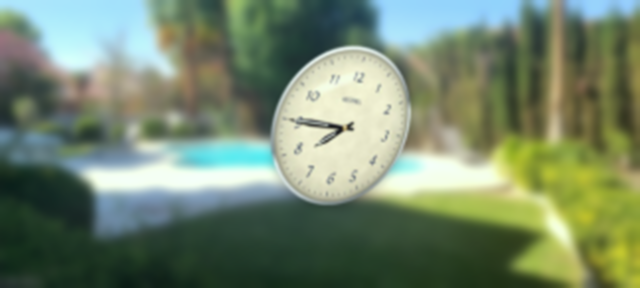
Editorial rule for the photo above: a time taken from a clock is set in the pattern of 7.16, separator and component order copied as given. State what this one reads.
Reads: 7.45
